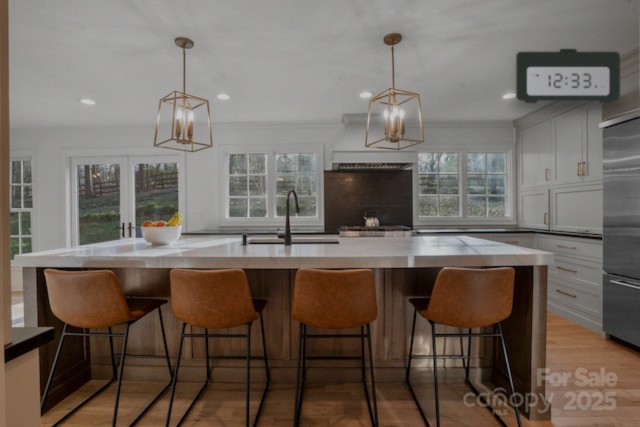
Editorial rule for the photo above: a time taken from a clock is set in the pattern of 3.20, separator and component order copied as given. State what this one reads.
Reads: 12.33
